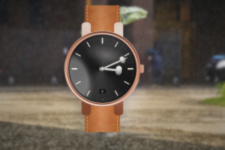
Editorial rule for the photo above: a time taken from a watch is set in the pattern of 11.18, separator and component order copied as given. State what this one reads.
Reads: 3.11
